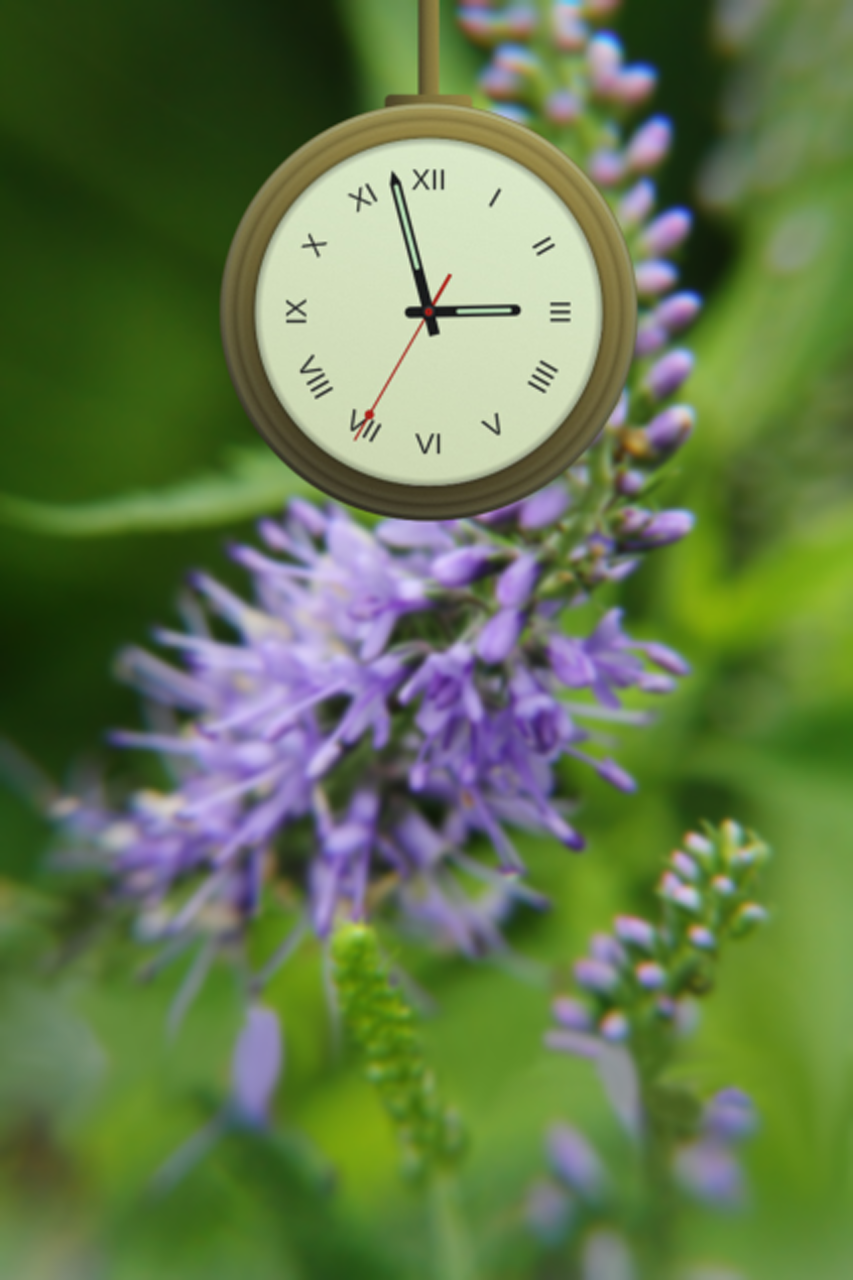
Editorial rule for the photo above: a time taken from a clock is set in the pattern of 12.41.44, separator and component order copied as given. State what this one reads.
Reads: 2.57.35
